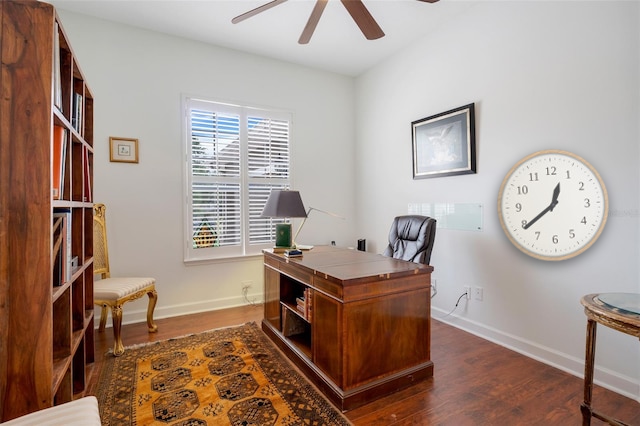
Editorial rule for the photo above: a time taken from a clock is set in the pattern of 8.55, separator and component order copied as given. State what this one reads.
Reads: 12.39
